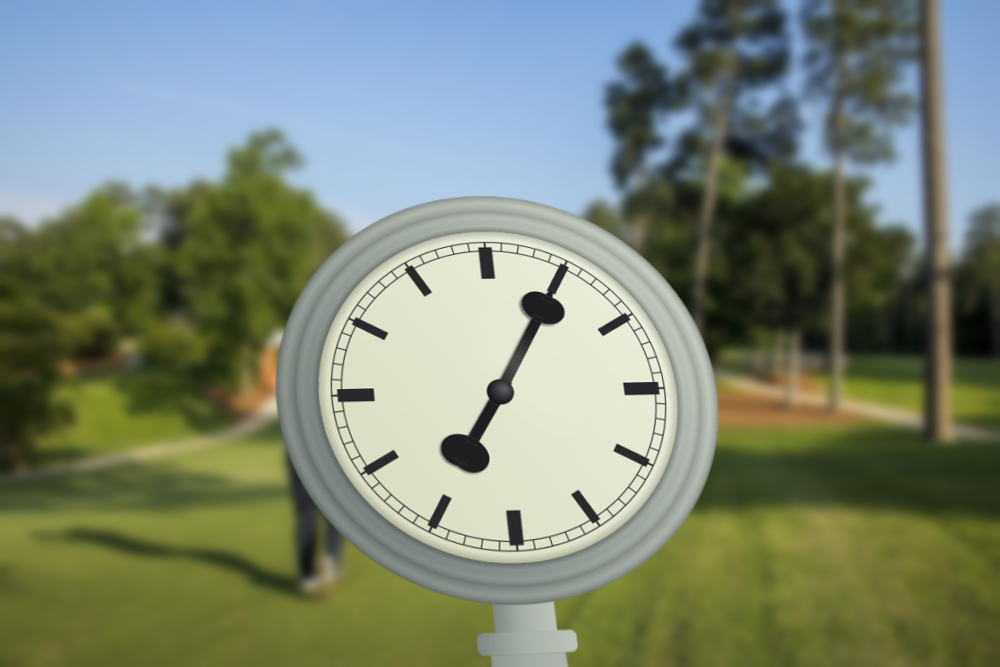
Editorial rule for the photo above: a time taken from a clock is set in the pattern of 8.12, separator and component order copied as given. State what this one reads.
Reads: 7.05
